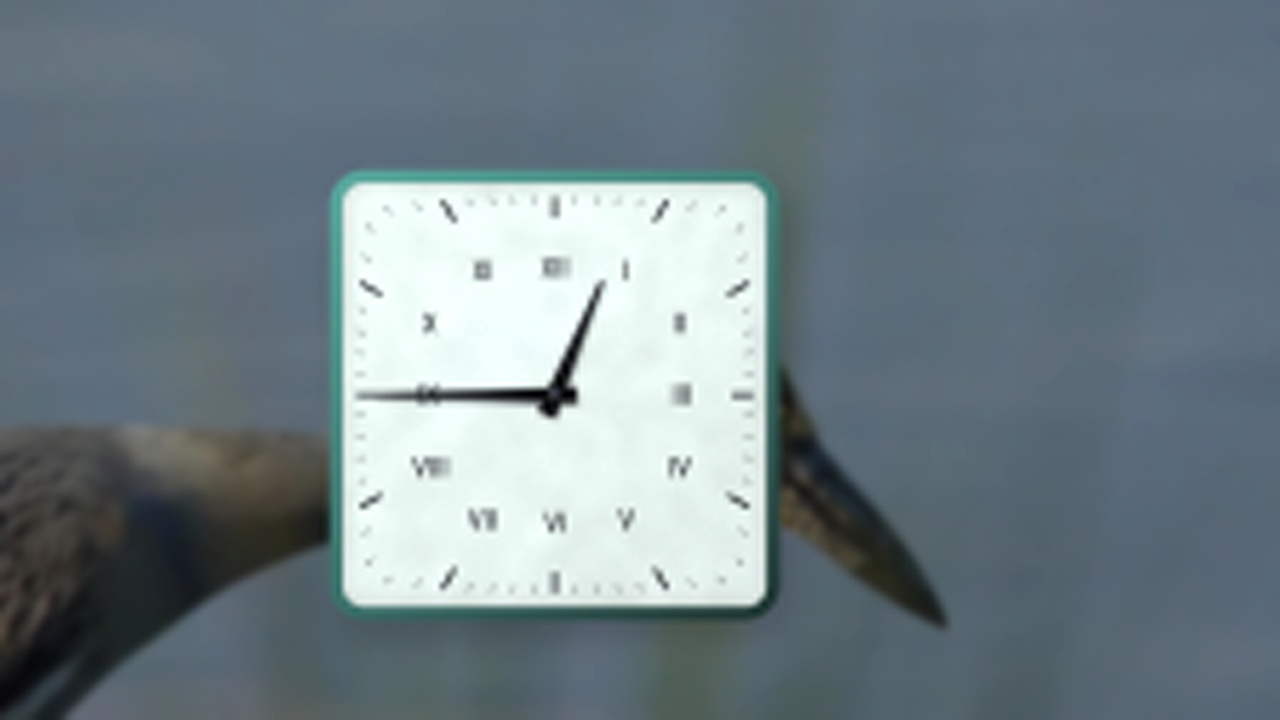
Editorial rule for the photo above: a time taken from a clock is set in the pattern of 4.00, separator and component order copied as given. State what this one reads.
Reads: 12.45
